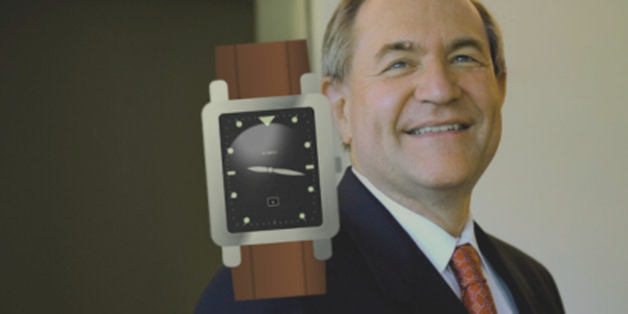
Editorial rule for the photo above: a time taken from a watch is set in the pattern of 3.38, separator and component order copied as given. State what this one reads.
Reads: 9.17
